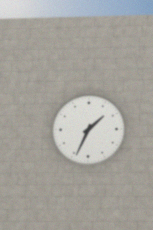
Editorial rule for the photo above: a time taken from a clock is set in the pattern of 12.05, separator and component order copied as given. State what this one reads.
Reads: 1.34
